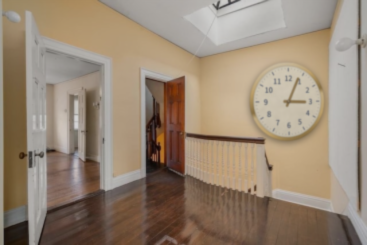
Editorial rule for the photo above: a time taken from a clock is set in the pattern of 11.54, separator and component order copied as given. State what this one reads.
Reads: 3.04
